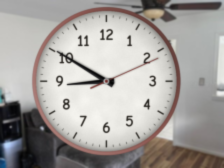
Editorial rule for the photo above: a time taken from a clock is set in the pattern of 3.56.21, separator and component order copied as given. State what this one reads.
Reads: 8.50.11
